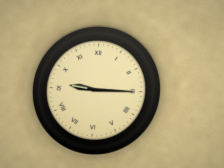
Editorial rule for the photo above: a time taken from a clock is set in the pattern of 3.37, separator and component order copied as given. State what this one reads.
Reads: 9.15
